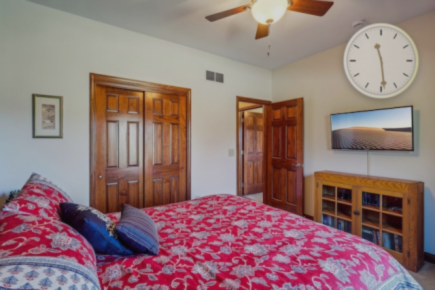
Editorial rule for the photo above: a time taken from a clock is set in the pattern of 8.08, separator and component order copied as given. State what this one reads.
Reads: 11.29
